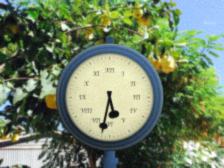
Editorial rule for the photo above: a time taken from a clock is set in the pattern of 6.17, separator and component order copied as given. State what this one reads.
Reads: 5.32
